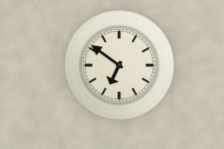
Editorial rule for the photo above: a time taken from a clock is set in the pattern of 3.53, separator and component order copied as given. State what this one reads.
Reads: 6.51
